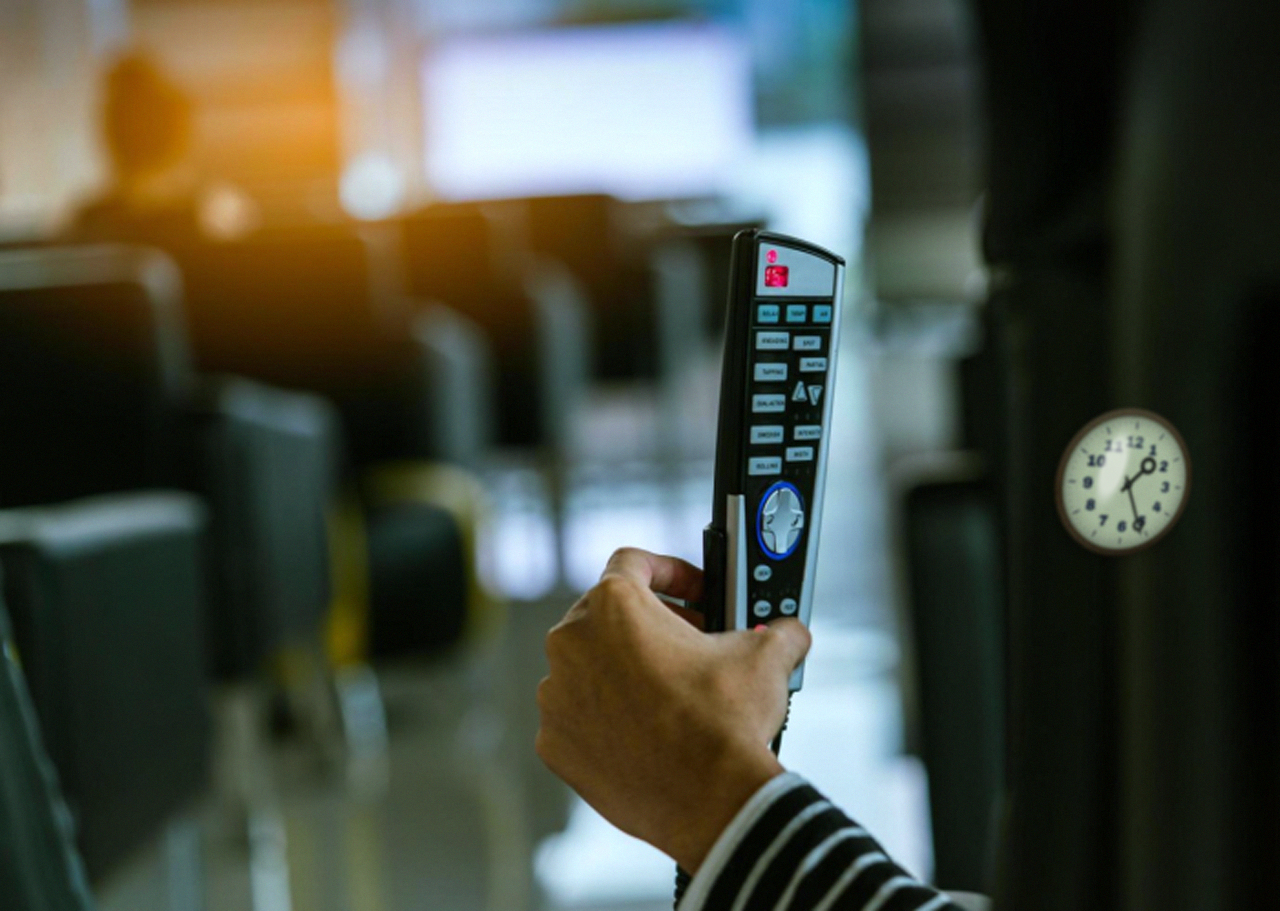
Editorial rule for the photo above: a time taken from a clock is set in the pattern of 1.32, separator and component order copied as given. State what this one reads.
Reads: 1.26
